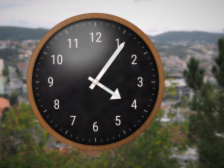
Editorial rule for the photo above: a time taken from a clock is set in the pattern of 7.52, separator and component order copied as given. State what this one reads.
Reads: 4.06
